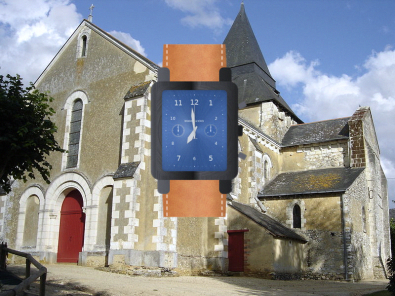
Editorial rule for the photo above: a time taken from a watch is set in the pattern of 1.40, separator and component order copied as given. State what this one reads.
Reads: 6.59
